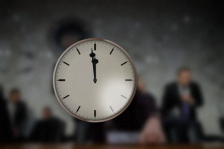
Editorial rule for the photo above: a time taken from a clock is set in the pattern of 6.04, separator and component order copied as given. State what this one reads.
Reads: 11.59
